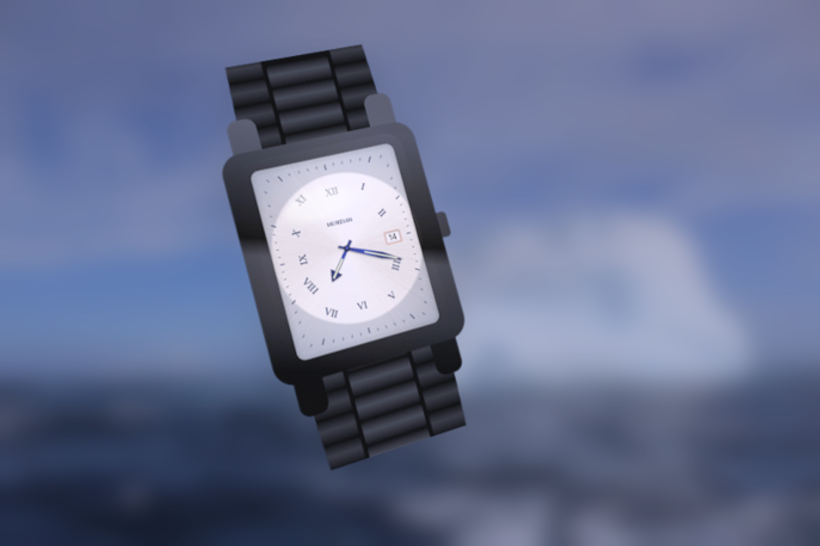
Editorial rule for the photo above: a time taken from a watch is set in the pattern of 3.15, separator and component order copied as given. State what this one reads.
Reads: 7.19
